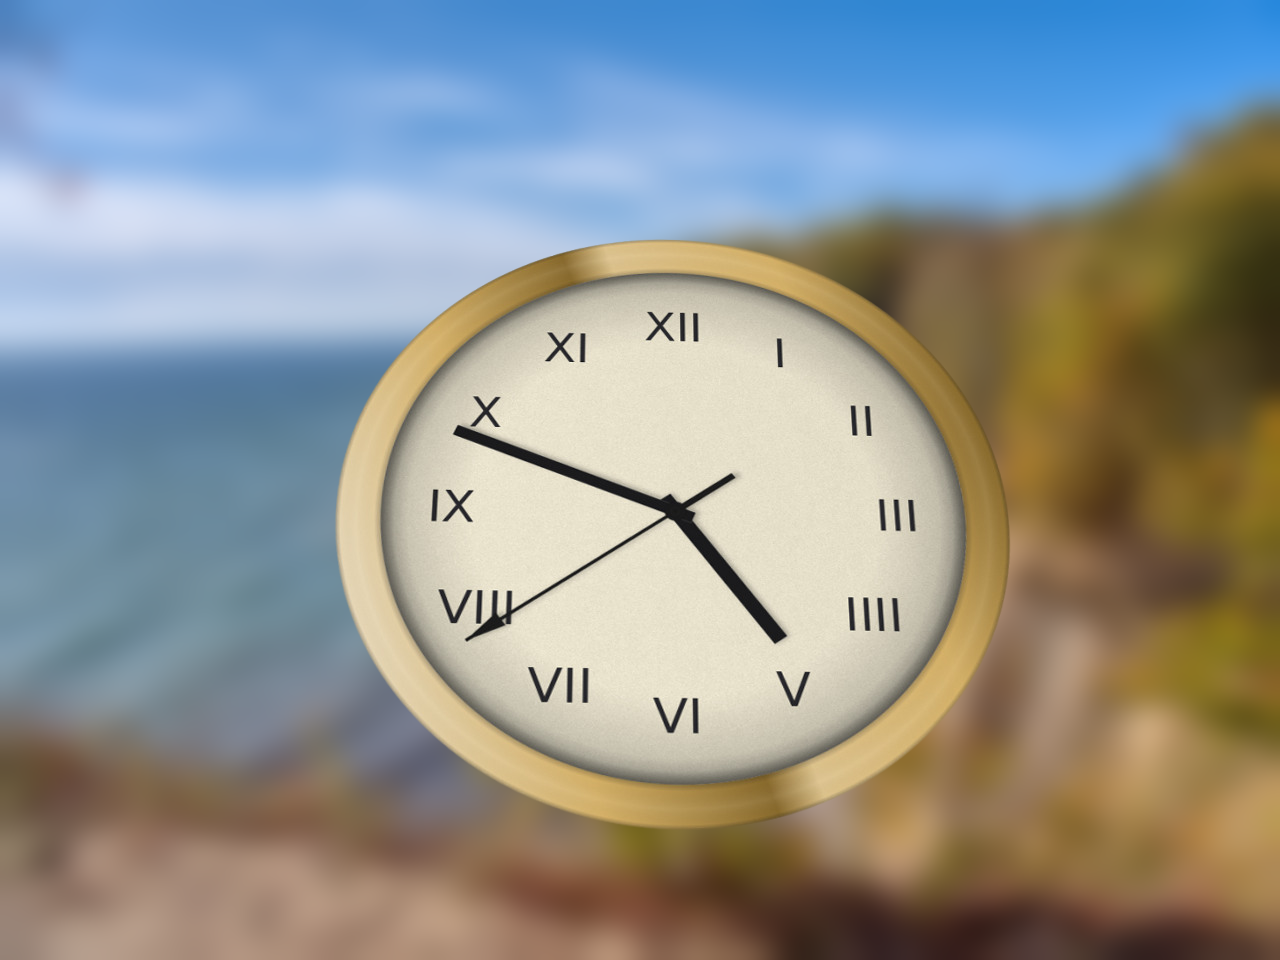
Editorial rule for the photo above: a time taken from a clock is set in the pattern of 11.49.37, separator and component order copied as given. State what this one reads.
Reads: 4.48.39
